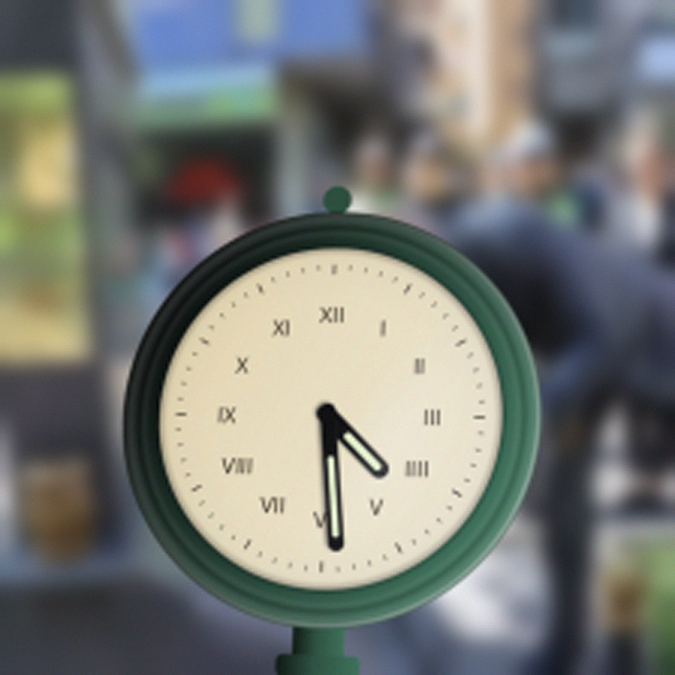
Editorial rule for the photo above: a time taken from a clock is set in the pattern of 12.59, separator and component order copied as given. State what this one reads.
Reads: 4.29
